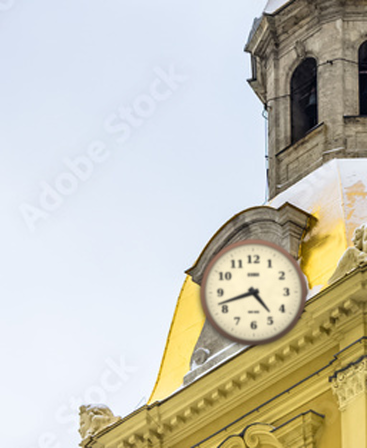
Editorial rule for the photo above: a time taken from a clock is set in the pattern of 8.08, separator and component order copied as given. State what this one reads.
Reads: 4.42
